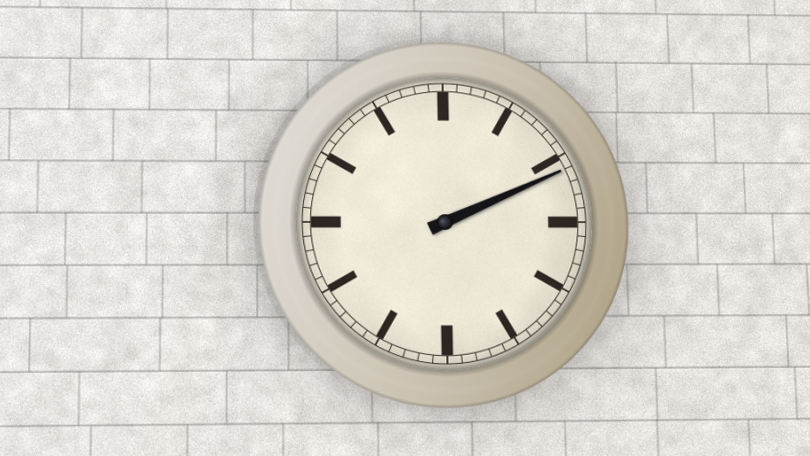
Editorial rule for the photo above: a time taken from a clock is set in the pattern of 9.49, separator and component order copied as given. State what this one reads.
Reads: 2.11
